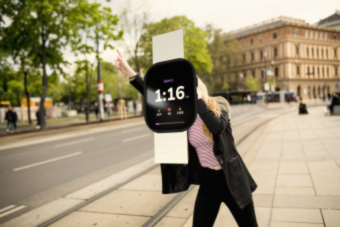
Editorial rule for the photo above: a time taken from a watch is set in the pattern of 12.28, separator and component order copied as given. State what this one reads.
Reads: 1.16
